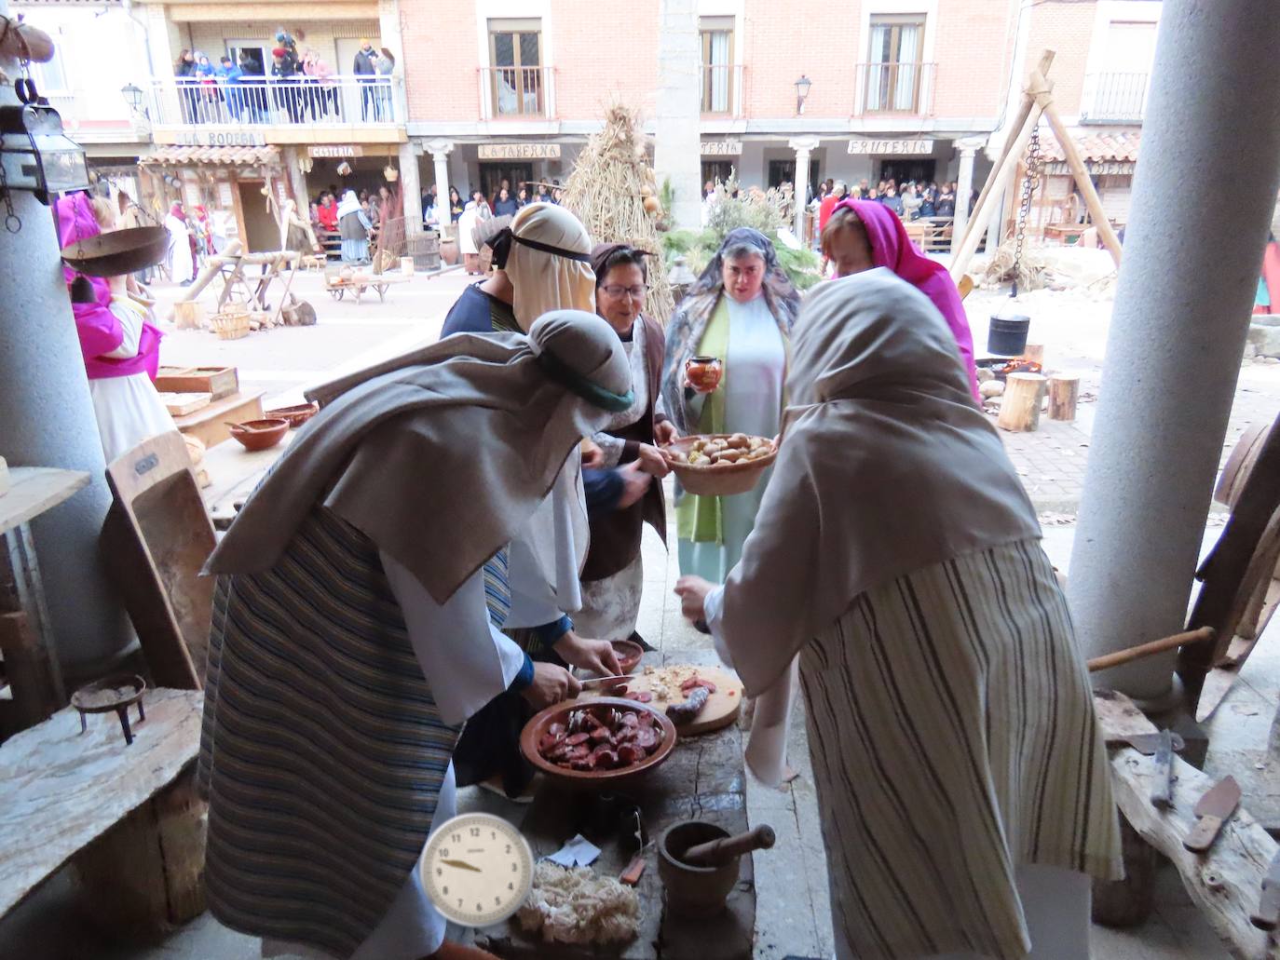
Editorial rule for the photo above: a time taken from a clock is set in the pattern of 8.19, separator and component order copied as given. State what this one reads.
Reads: 9.48
